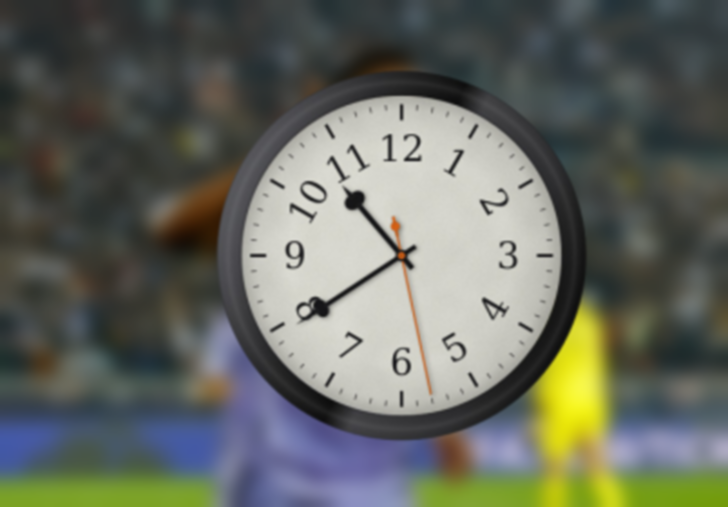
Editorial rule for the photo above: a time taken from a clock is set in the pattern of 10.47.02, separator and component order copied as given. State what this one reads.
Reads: 10.39.28
